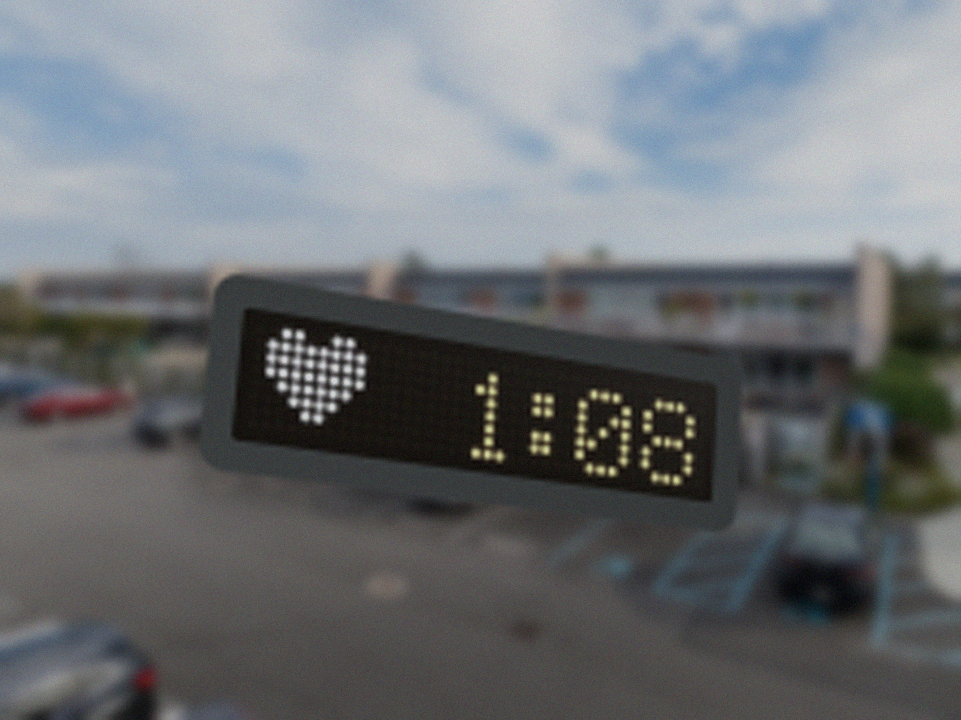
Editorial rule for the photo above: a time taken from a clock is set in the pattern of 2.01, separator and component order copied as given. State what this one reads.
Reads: 1.08
